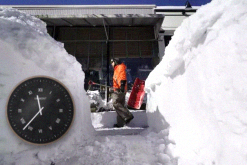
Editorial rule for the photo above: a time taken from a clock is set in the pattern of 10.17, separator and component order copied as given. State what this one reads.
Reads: 11.37
